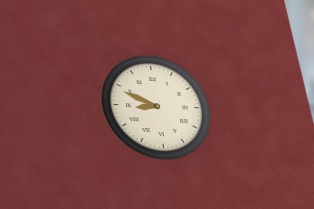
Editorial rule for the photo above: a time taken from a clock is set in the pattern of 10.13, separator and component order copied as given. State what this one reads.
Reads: 8.49
